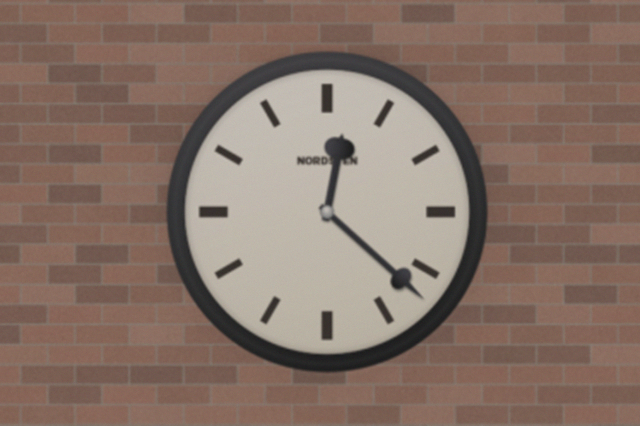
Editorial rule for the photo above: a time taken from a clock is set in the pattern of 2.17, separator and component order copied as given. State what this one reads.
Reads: 12.22
